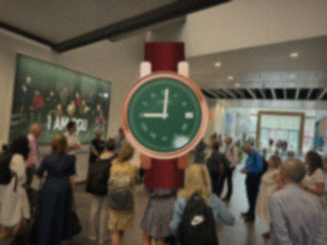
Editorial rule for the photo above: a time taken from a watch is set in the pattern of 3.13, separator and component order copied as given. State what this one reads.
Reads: 9.01
